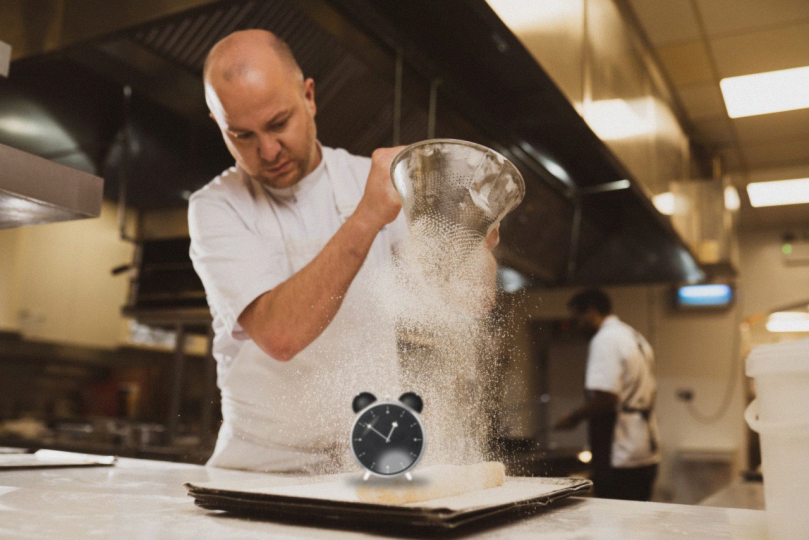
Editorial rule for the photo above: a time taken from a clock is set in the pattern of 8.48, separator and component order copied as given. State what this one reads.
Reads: 12.51
